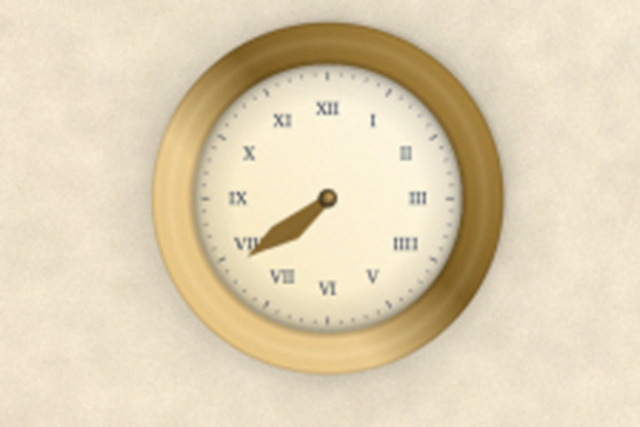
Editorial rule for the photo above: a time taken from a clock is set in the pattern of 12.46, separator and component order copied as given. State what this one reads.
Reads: 7.39
